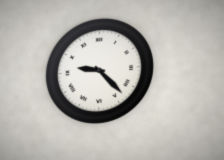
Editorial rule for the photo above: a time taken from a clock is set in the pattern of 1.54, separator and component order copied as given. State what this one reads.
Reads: 9.23
